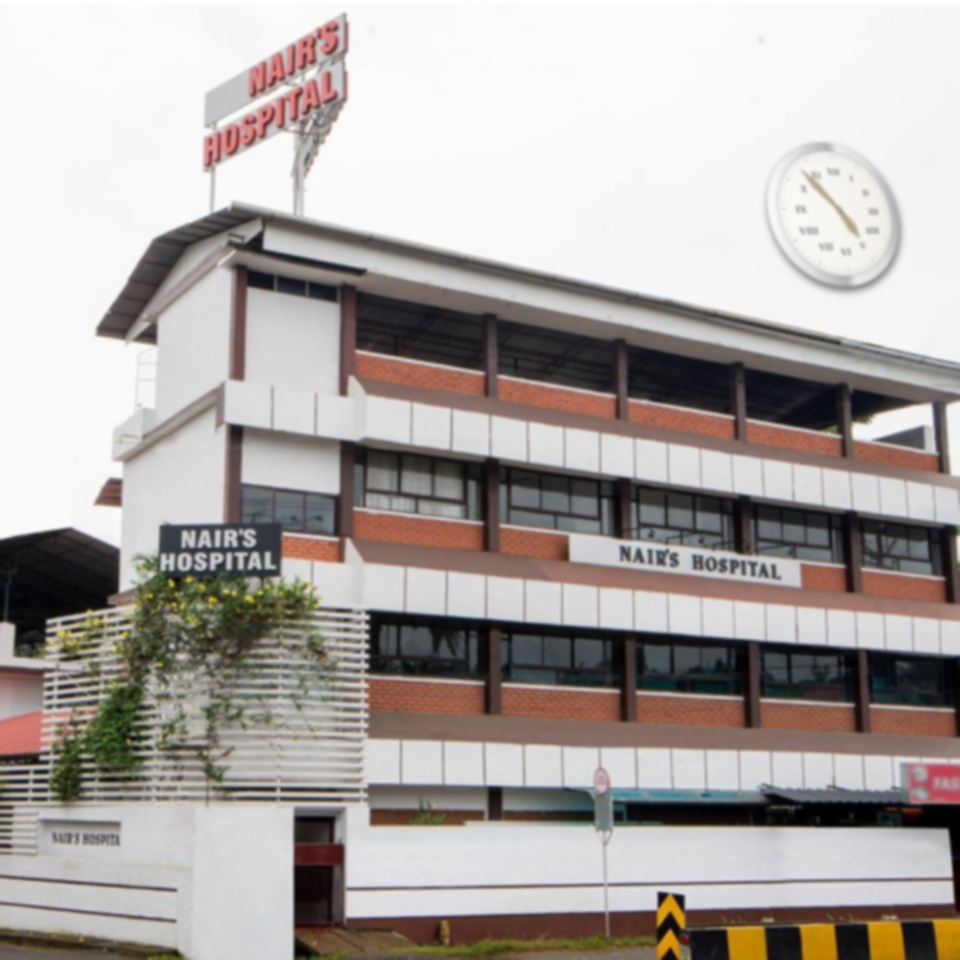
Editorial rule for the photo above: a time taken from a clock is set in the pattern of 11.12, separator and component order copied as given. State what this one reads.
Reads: 4.53
